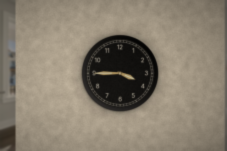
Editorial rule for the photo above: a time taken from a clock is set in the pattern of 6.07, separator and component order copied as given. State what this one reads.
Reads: 3.45
